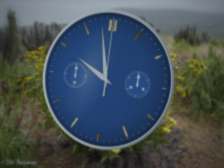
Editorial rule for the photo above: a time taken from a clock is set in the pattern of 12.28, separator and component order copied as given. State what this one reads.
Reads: 9.58
